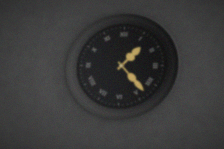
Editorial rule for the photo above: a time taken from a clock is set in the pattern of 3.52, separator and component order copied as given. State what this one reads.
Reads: 1.23
